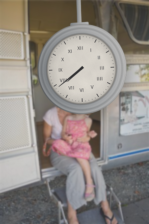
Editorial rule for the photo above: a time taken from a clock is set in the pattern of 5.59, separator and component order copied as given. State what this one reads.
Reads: 7.39
